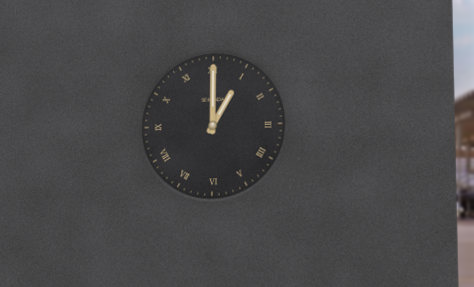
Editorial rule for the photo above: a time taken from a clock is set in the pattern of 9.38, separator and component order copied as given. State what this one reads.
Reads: 1.00
